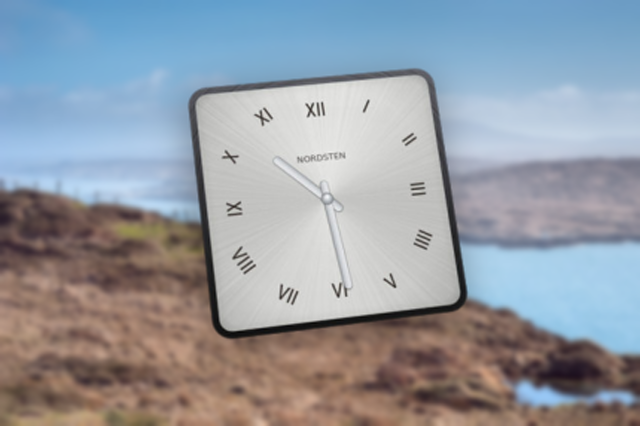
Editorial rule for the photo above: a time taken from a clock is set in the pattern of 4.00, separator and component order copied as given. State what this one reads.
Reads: 10.29
